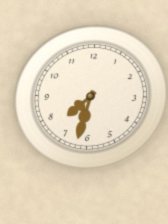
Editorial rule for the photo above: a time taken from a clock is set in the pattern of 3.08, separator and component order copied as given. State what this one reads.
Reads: 7.32
